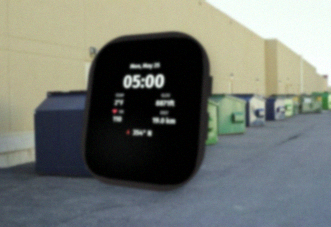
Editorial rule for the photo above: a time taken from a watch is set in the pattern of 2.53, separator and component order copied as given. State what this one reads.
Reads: 5.00
